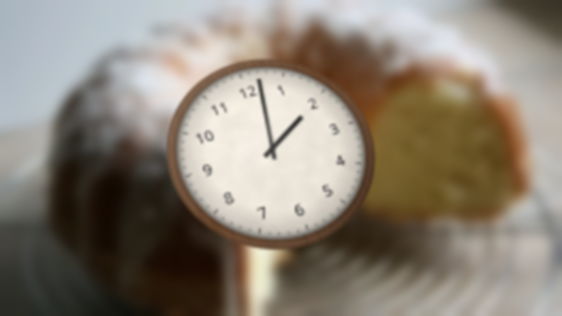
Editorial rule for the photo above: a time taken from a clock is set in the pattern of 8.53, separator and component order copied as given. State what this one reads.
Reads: 2.02
